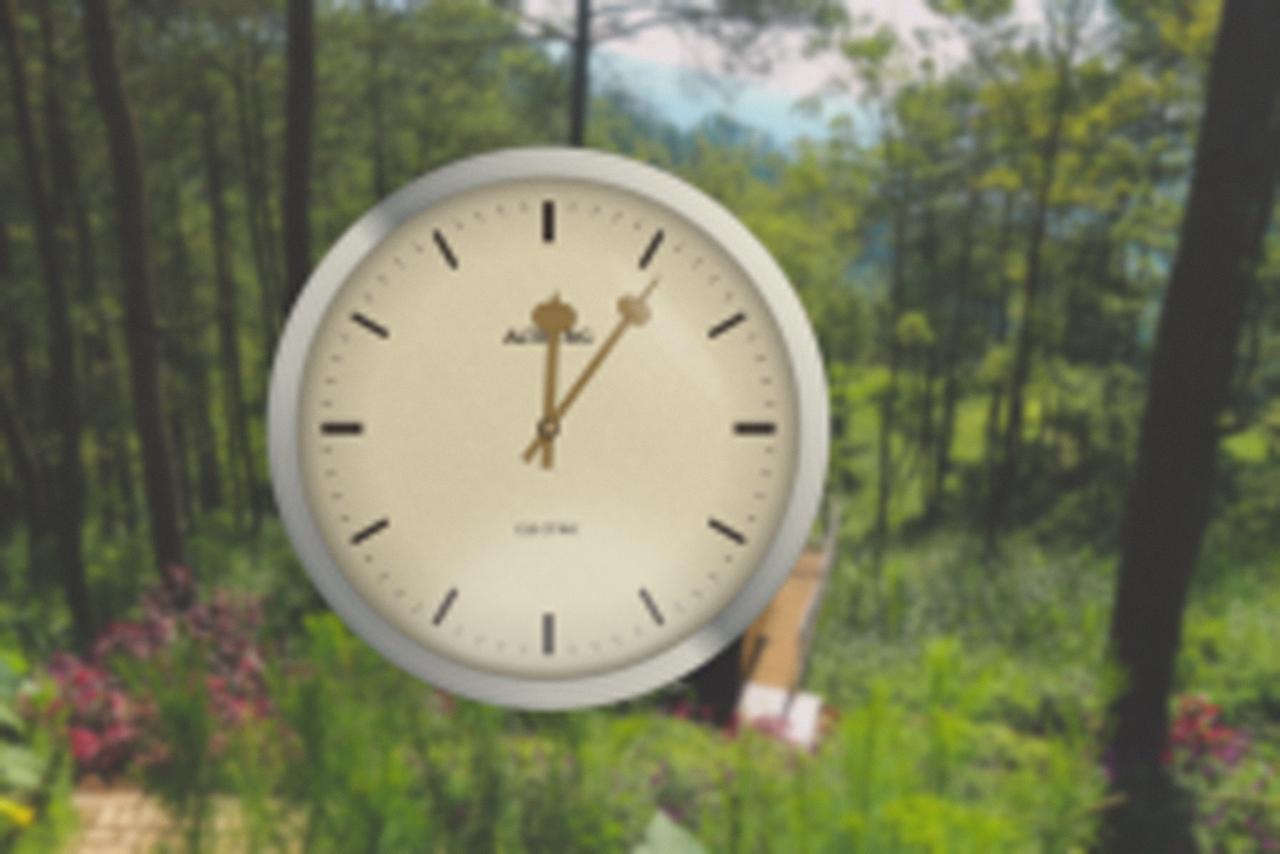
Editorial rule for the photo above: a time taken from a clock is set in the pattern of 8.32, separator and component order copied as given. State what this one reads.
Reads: 12.06
